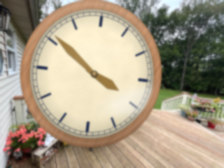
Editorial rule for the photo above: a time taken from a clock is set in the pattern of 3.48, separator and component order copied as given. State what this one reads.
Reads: 3.51
